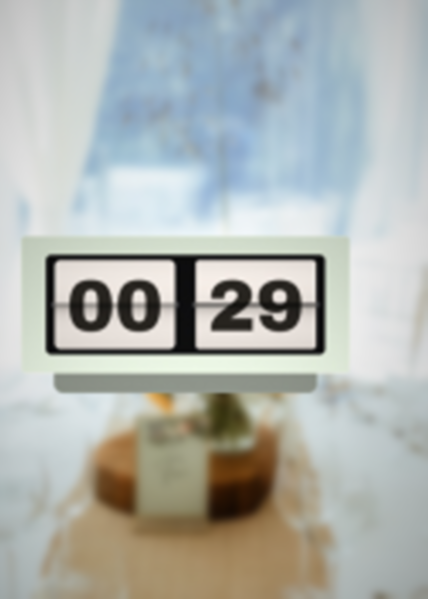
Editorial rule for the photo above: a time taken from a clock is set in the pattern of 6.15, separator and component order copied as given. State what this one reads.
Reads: 0.29
